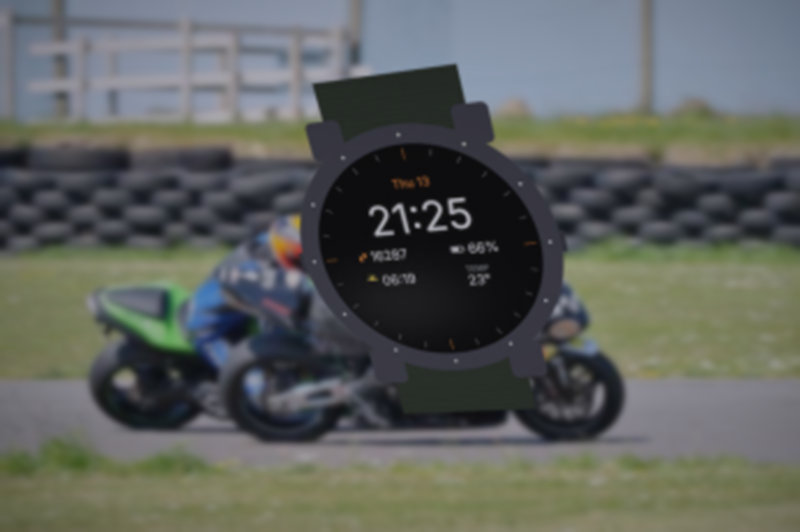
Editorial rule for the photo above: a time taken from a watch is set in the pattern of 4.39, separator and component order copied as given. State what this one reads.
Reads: 21.25
